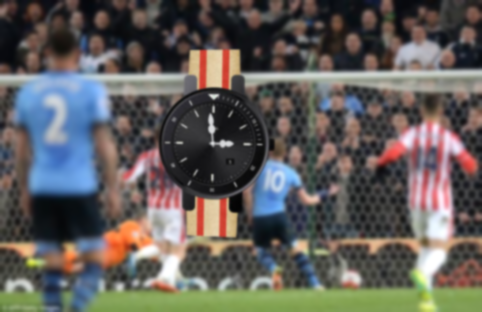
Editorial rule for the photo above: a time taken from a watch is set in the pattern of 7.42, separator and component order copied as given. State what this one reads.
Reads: 2.59
